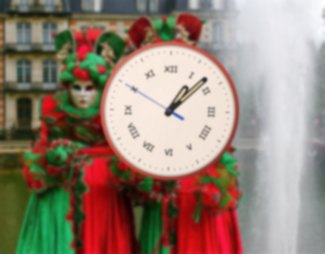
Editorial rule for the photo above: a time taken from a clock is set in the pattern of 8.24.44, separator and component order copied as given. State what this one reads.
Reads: 1.07.50
